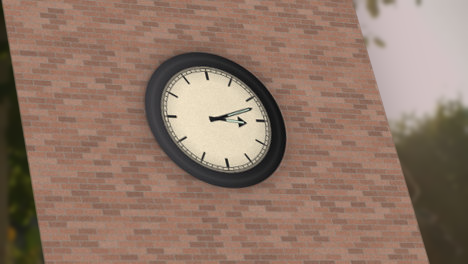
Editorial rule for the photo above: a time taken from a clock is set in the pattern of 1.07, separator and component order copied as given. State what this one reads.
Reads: 3.12
